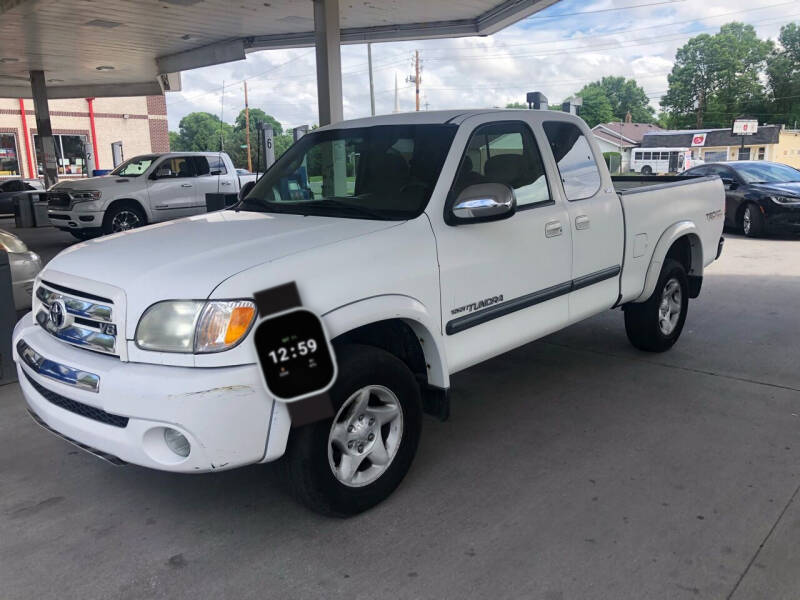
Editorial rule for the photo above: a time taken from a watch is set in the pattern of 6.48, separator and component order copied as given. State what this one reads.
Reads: 12.59
